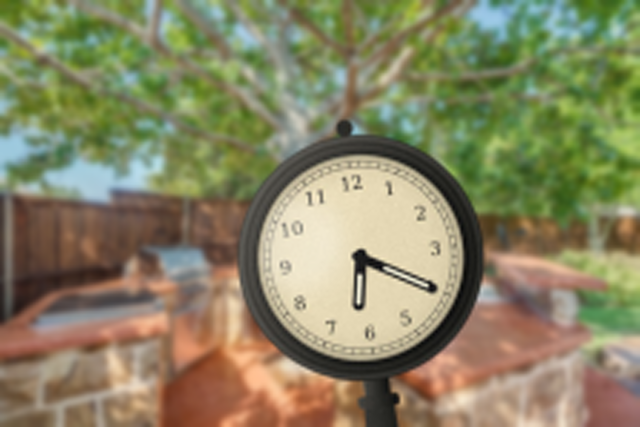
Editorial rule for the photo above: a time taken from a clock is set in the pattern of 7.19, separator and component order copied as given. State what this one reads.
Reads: 6.20
